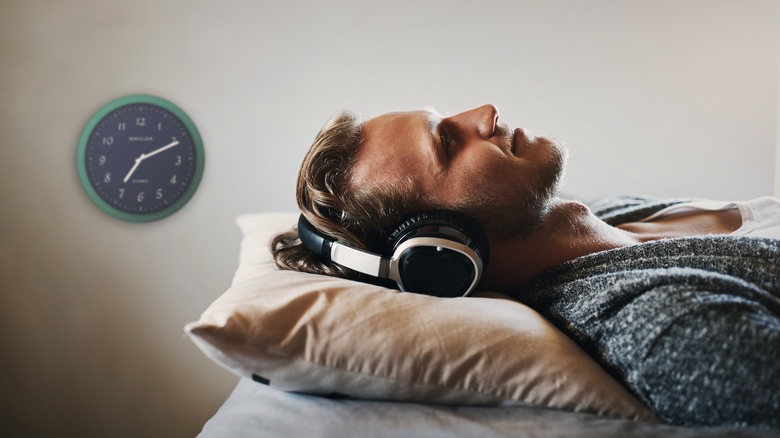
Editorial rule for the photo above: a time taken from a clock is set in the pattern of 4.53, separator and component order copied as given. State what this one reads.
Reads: 7.11
